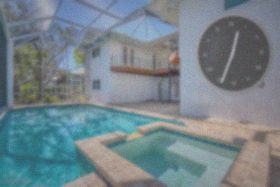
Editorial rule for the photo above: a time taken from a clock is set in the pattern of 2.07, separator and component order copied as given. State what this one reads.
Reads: 12.34
